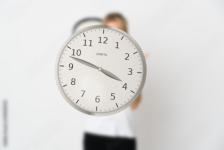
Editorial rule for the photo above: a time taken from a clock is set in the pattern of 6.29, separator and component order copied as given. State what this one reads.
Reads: 3.48
